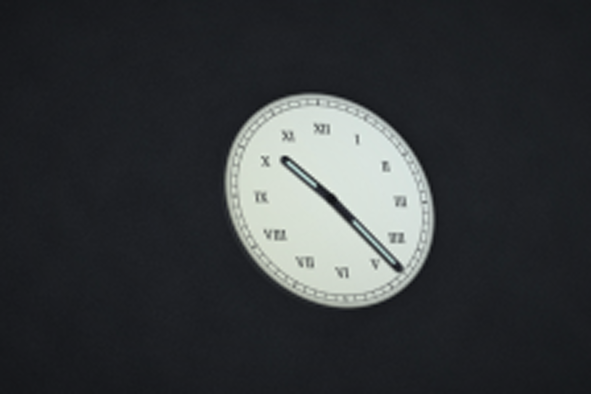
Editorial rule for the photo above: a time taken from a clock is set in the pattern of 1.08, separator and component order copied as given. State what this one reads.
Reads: 10.23
